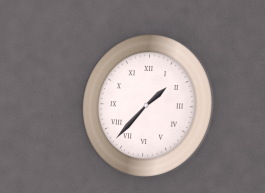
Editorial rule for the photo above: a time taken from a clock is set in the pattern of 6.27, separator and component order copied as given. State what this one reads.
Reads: 1.37
